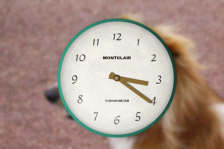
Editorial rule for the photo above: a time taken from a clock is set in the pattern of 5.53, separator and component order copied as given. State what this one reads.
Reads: 3.21
